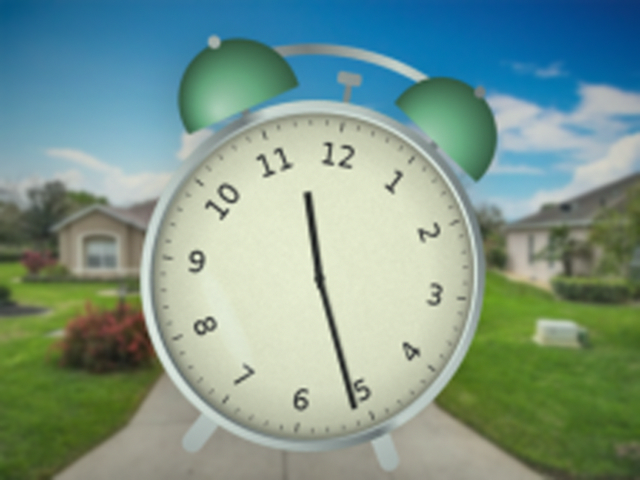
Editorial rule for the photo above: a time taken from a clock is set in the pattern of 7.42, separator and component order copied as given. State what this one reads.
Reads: 11.26
